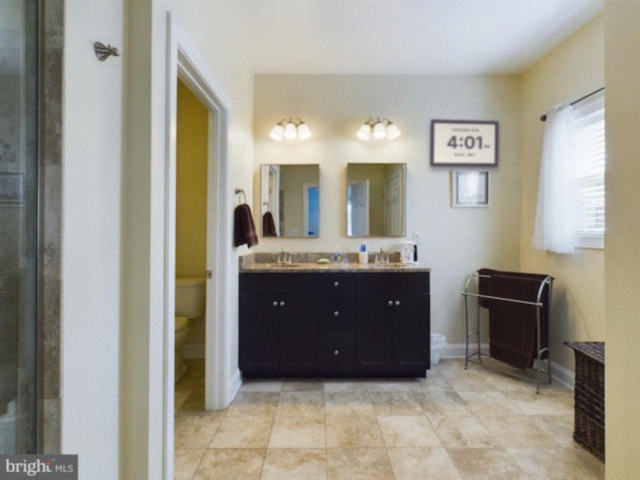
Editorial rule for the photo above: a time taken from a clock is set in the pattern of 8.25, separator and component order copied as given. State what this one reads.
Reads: 4.01
